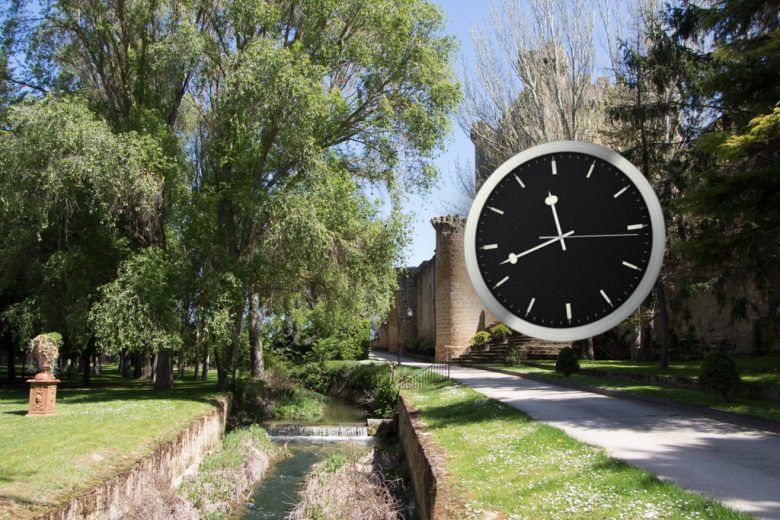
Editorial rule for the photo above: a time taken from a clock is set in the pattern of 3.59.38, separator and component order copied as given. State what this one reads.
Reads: 11.42.16
